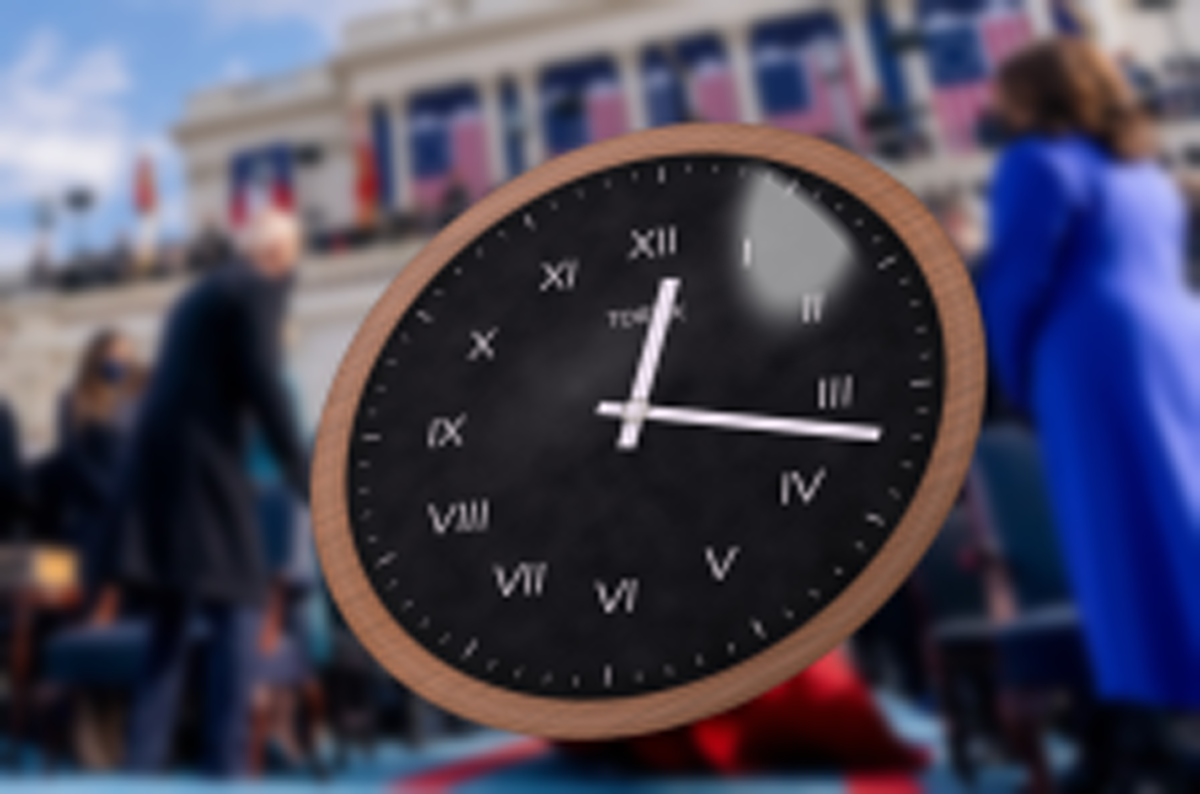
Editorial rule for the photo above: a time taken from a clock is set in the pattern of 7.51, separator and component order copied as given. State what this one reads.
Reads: 12.17
